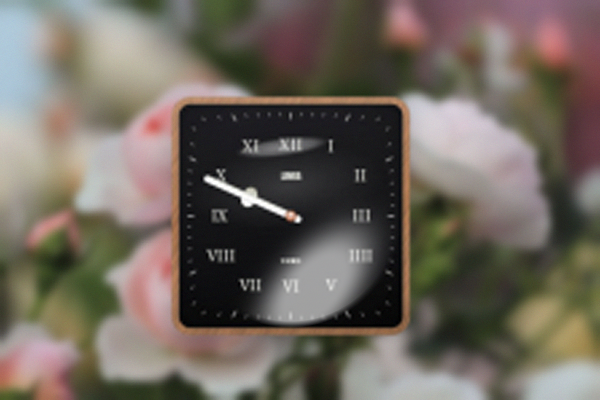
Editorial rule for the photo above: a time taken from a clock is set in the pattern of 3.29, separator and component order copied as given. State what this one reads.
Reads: 9.49
